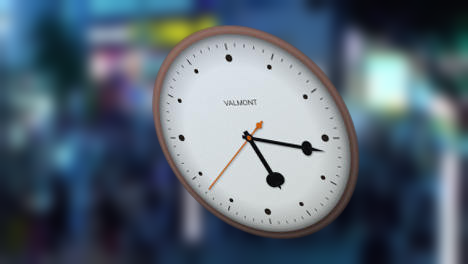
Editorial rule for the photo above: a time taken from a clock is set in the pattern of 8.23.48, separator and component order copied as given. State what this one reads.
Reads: 5.16.38
